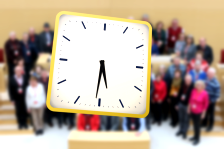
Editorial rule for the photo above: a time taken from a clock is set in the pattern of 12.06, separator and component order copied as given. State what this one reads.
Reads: 5.31
